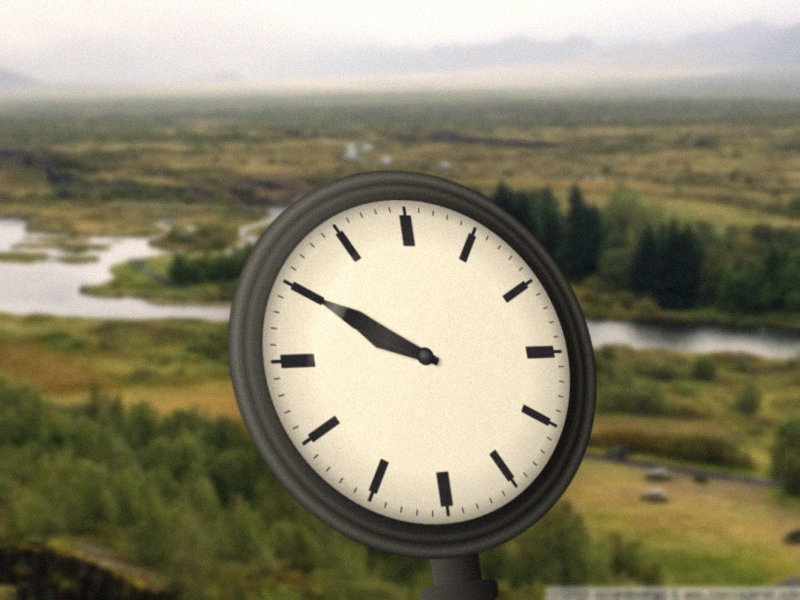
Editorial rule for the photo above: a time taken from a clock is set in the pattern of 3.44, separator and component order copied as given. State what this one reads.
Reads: 9.50
